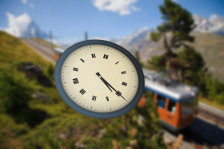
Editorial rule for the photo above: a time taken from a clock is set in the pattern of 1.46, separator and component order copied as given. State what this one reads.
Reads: 4.20
